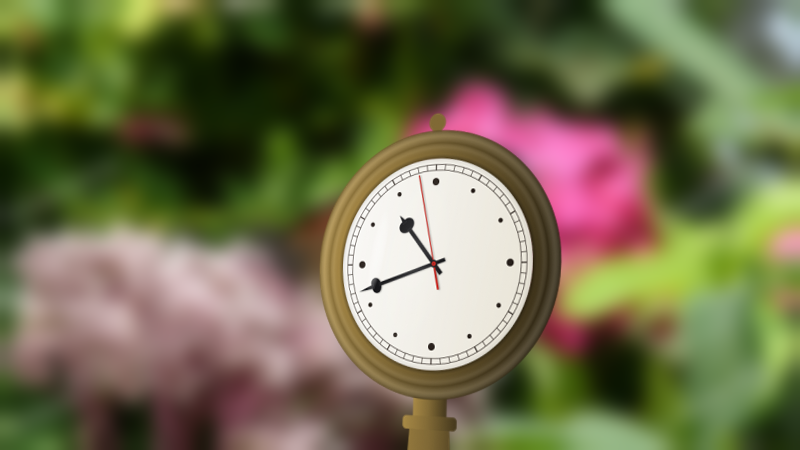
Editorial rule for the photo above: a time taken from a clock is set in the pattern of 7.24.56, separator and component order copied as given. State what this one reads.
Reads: 10.41.58
